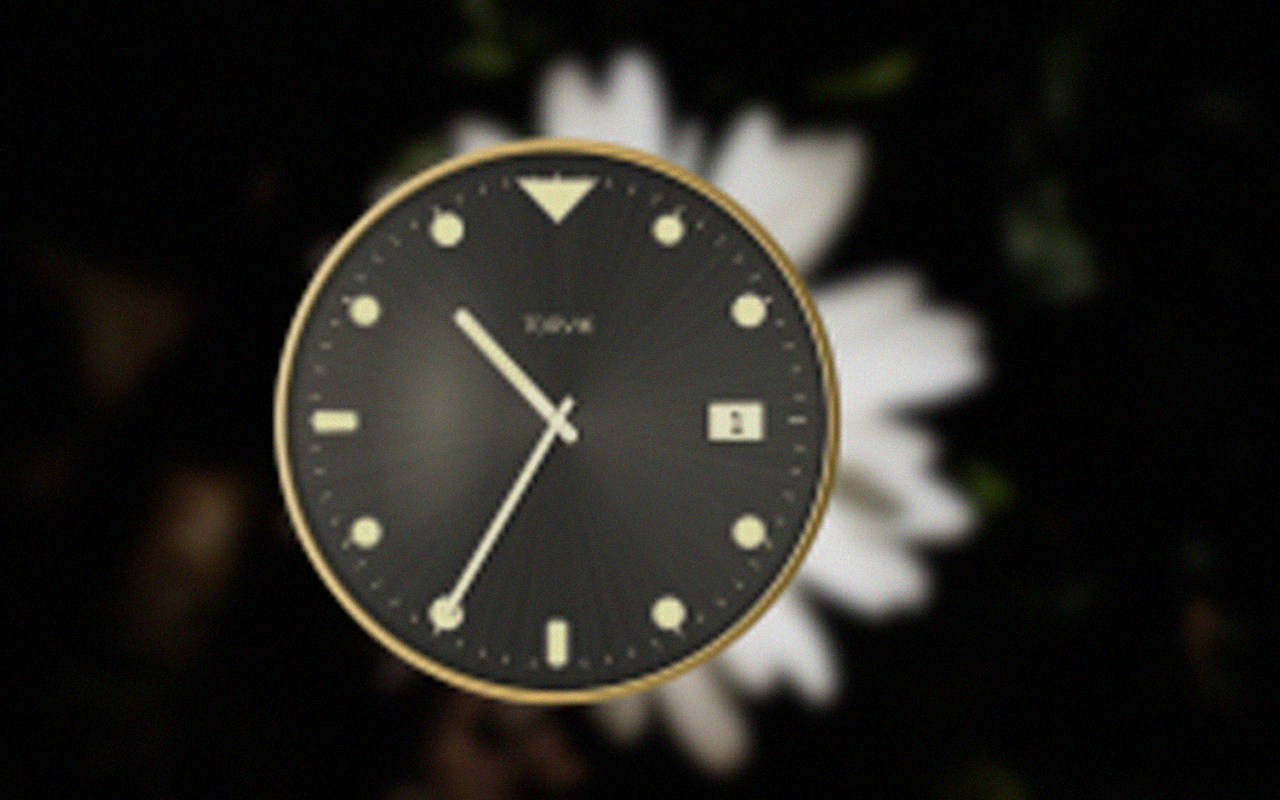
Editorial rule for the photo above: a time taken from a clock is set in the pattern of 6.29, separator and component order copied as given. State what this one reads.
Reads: 10.35
